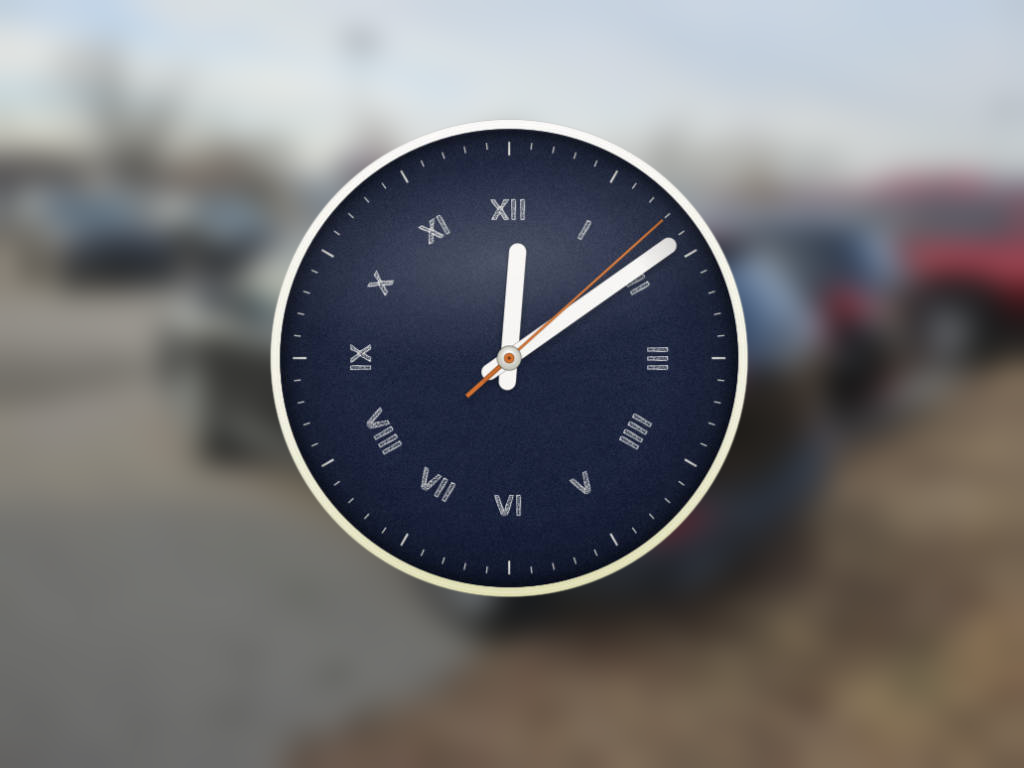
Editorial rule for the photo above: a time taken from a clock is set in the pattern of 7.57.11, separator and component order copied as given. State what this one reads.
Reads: 12.09.08
